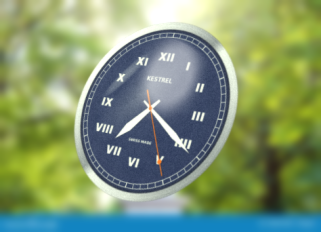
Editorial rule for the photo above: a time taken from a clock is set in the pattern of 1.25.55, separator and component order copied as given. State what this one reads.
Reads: 7.20.25
